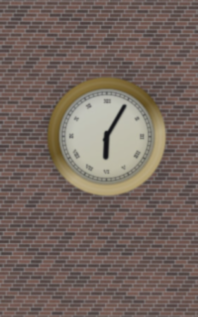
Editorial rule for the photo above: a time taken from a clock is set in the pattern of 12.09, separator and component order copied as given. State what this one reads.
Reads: 6.05
